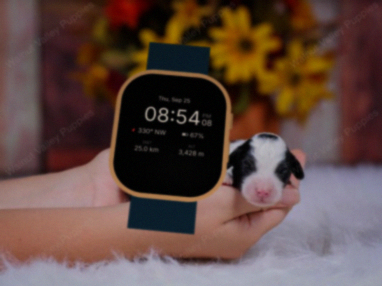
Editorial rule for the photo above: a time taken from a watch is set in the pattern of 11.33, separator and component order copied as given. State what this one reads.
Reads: 8.54
